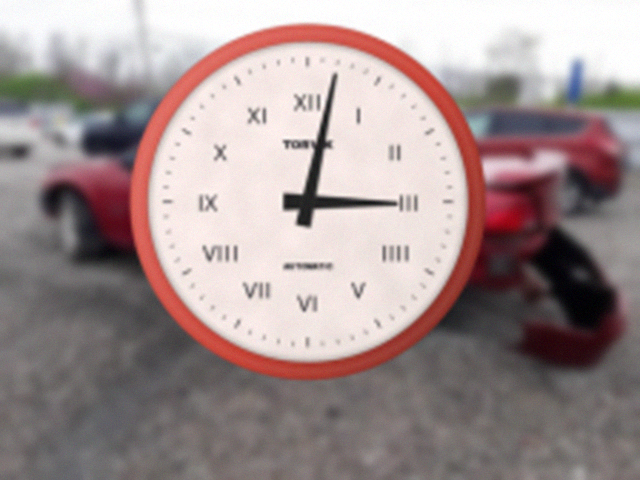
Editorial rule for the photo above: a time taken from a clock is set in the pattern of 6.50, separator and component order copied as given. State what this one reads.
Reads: 3.02
